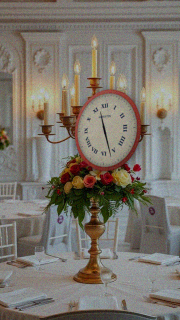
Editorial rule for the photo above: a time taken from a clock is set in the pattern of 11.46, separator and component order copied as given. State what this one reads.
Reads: 11.27
